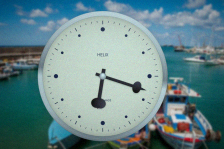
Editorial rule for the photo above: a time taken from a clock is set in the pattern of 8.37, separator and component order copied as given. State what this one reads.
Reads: 6.18
